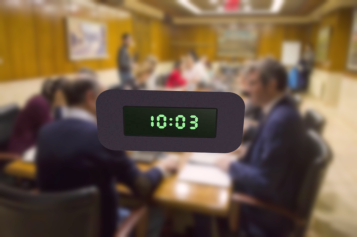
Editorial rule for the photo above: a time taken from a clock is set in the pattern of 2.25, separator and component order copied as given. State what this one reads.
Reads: 10.03
